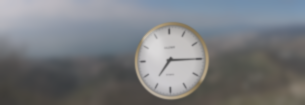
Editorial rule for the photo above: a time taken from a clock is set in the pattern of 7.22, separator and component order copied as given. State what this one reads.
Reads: 7.15
